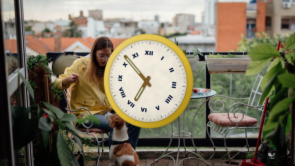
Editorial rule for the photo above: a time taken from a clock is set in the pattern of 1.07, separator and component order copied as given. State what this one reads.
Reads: 6.52
